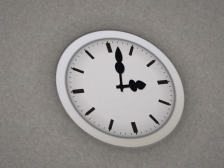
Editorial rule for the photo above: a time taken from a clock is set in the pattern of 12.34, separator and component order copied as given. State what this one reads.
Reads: 3.02
